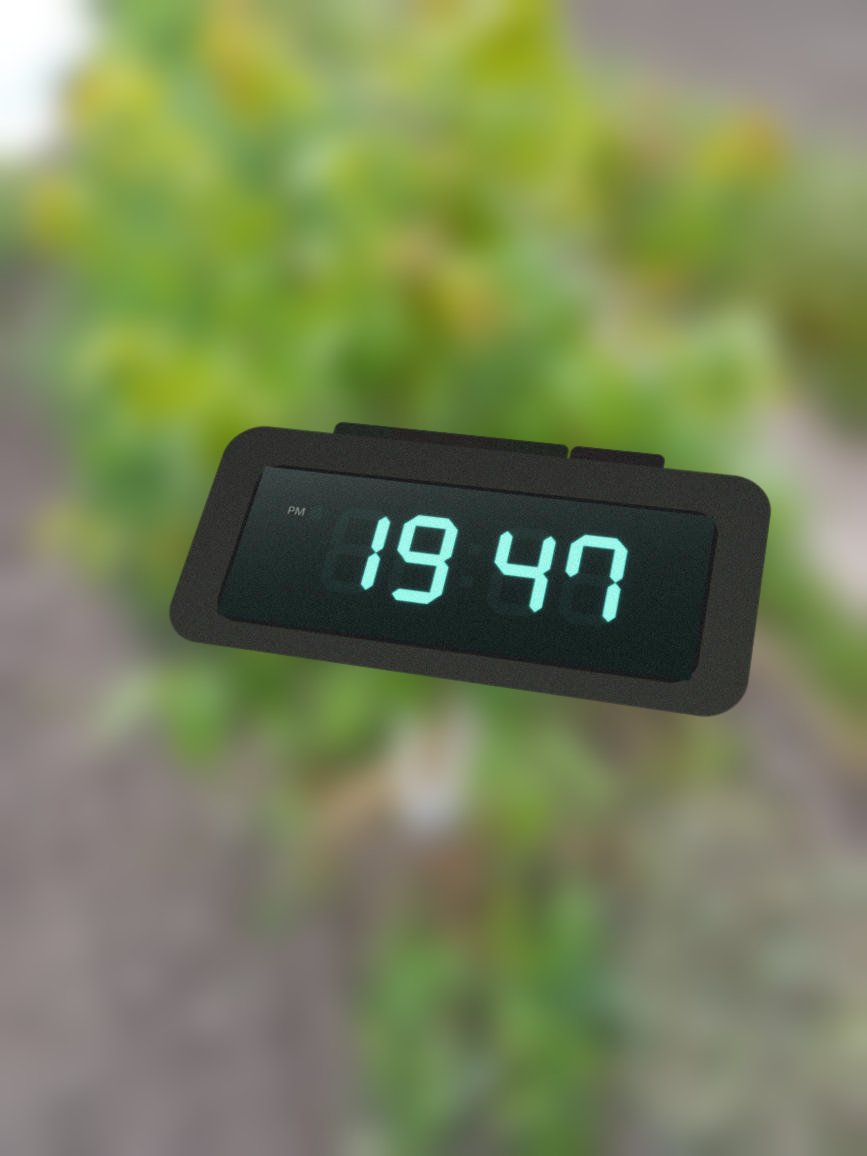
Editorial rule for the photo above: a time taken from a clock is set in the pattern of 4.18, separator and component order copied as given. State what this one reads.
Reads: 19.47
